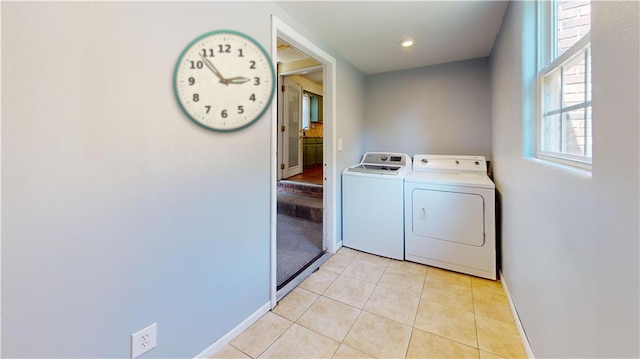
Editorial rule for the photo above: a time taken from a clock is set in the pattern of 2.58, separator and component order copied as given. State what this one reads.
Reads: 2.53
